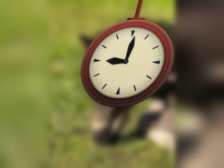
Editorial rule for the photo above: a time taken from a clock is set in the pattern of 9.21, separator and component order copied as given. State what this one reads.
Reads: 9.01
